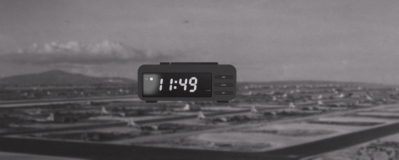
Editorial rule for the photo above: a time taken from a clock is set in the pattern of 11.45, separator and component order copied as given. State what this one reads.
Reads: 11.49
